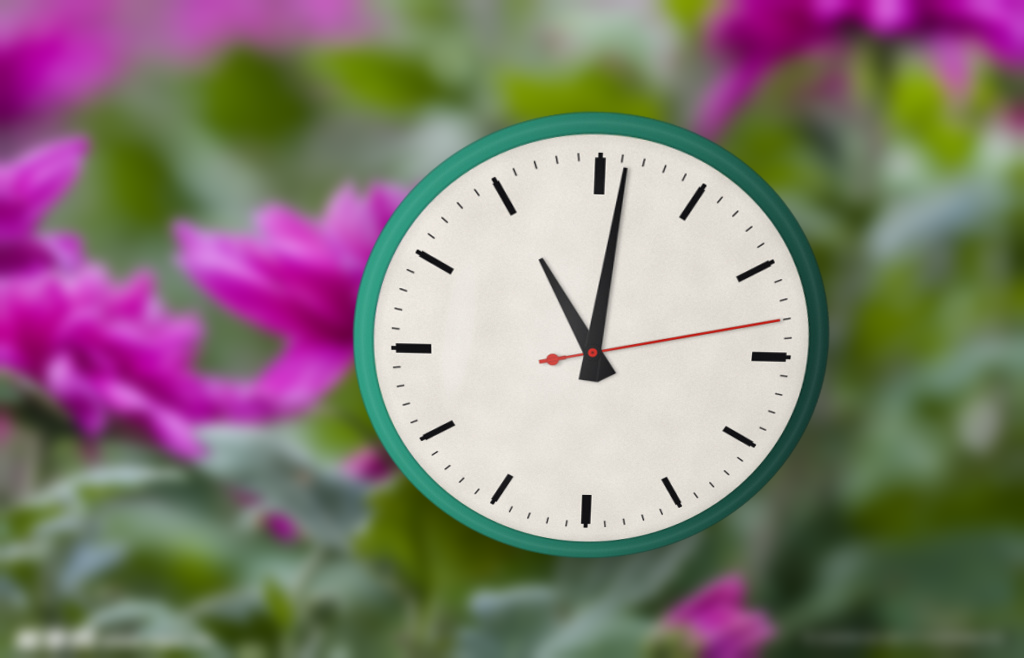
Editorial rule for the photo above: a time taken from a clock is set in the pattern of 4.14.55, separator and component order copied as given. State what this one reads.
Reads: 11.01.13
